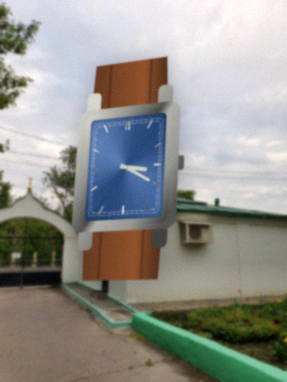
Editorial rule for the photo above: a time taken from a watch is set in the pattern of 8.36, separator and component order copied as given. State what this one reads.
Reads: 3.20
